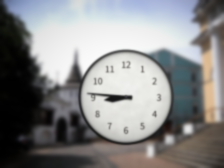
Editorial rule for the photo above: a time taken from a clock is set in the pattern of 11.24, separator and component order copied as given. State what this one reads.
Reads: 8.46
